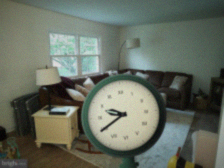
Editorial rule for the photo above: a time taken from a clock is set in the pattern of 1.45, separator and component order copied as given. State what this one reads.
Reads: 9.40
